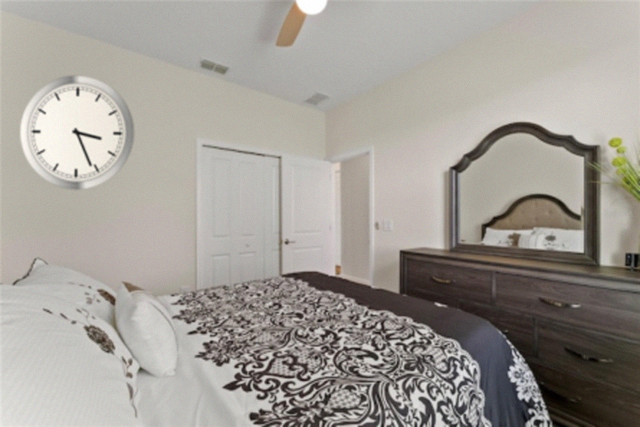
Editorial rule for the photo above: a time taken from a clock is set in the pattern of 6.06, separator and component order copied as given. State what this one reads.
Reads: 3.26
